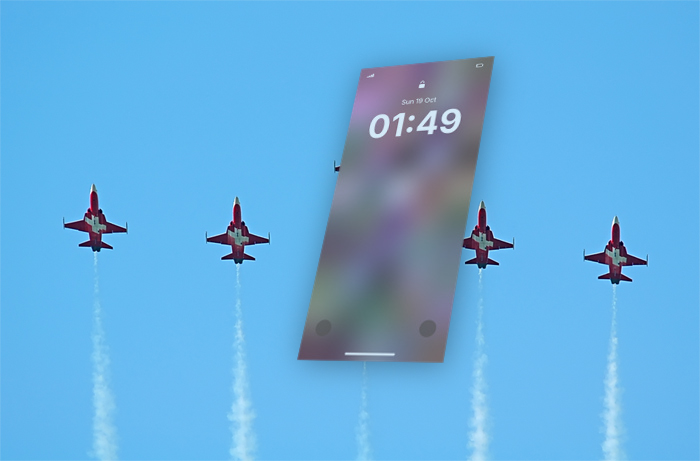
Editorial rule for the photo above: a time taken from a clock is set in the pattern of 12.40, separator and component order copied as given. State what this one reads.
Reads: 1.49
